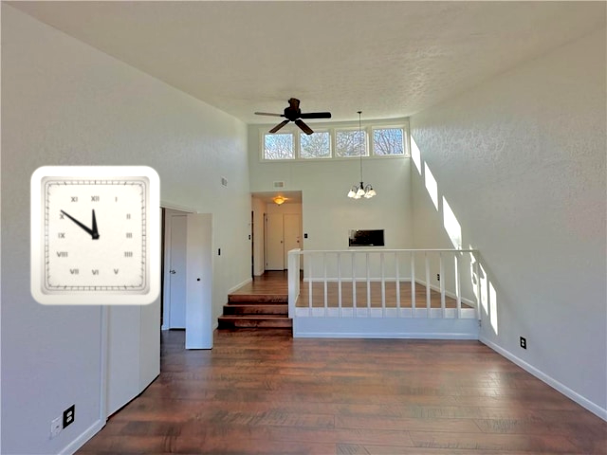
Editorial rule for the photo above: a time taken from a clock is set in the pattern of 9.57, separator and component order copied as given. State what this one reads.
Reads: 11.51
